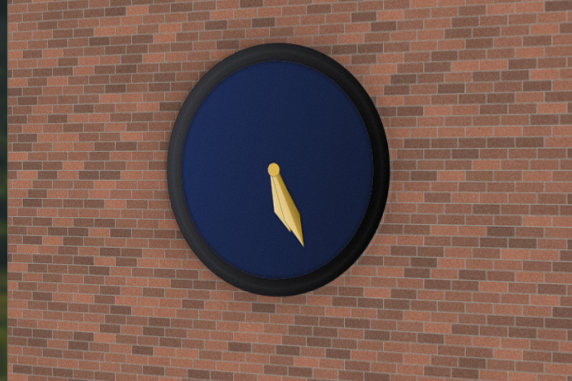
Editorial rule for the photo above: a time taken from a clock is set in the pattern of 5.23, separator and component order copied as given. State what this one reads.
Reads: 5.26
